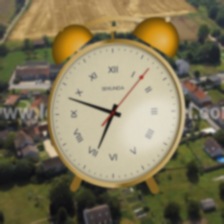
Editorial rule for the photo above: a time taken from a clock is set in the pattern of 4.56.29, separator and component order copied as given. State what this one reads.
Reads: 6.48.07
